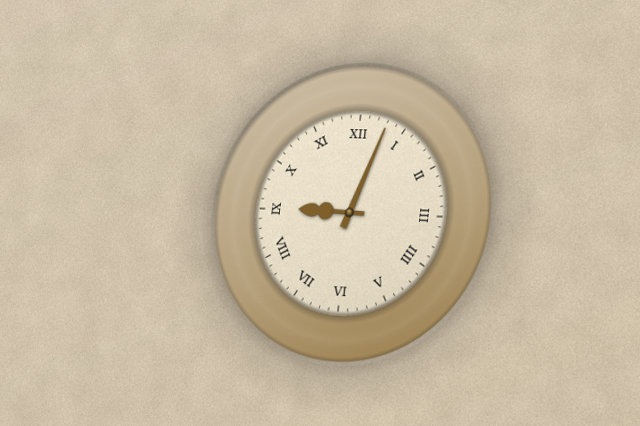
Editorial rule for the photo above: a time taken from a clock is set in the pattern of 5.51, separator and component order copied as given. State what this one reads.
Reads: 9.03
